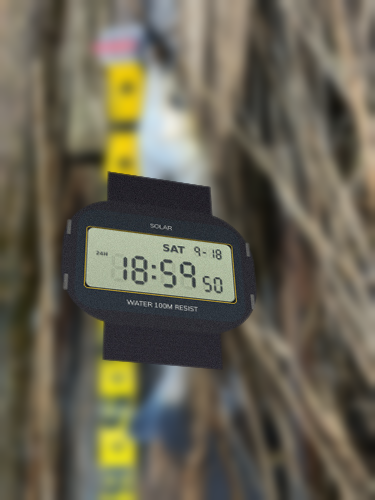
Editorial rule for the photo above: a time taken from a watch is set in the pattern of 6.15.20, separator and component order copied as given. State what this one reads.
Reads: 18.59.50
